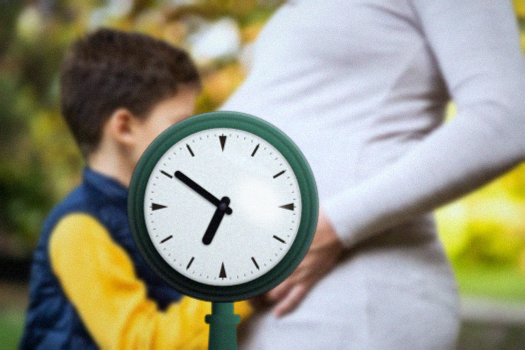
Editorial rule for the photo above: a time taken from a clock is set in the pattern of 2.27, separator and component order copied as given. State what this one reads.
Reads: 6.51
